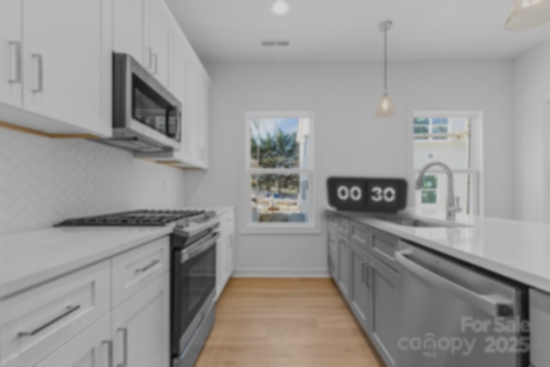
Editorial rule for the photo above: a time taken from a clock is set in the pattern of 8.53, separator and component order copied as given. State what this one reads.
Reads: 0.30
